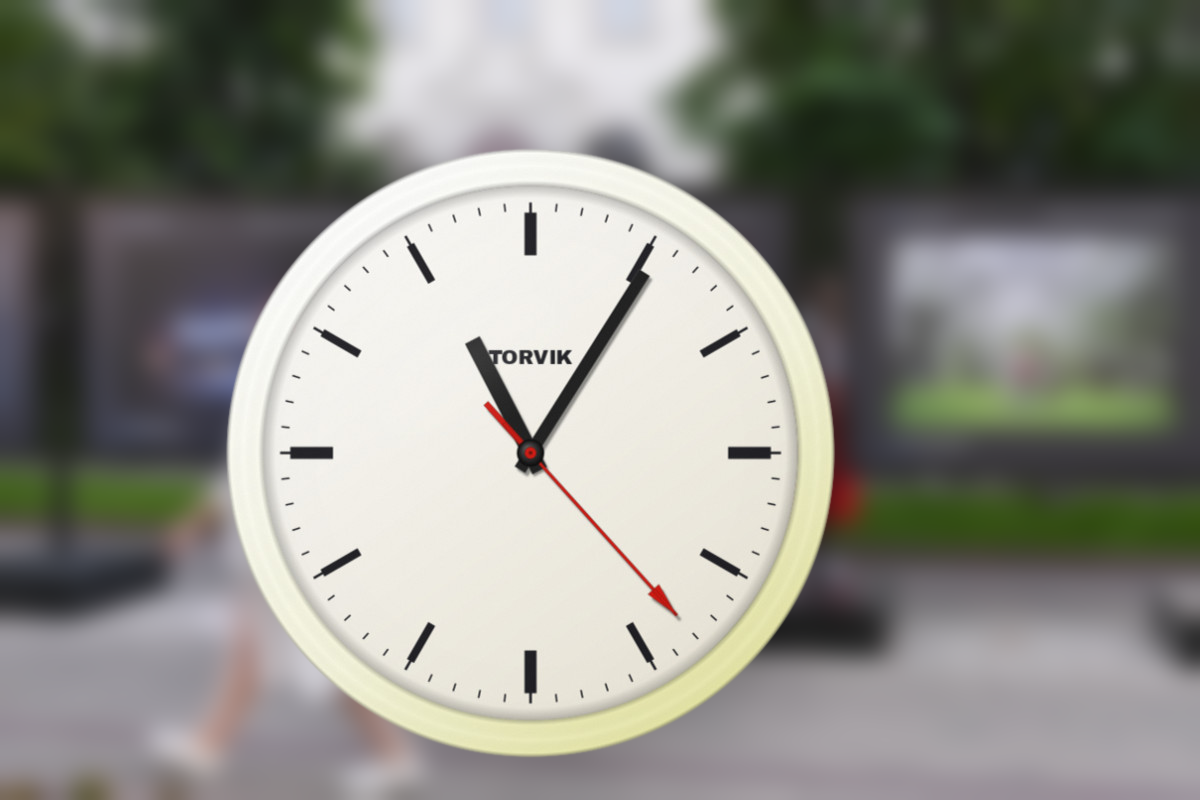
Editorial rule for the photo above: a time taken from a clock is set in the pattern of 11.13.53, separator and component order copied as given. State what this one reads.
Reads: 11.05.23
